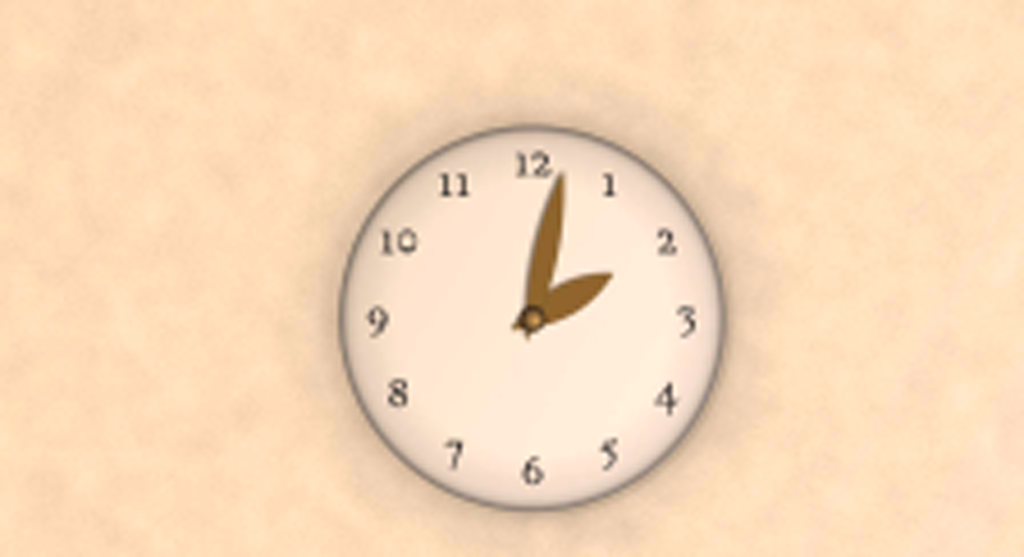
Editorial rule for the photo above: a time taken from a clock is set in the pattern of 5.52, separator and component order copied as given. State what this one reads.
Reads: 2.02
